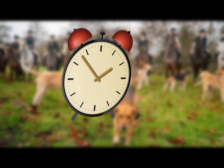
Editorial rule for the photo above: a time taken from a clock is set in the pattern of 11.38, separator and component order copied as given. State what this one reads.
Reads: 1.53
